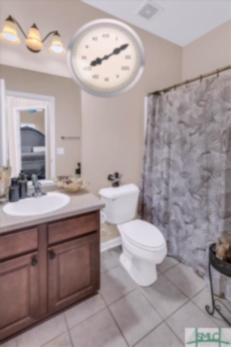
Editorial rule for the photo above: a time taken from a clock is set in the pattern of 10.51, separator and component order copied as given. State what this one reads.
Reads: 8.10
